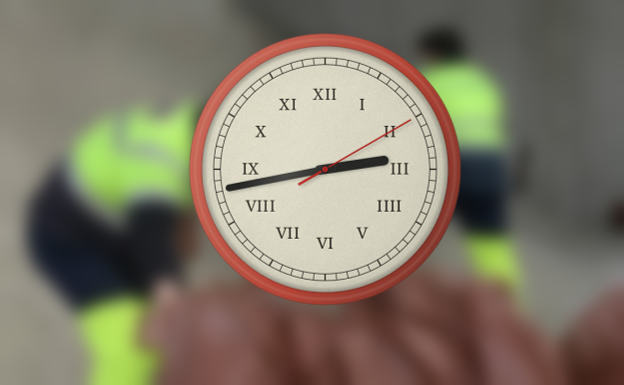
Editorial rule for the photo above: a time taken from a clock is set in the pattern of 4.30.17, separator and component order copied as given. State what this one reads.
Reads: 2.43.10
